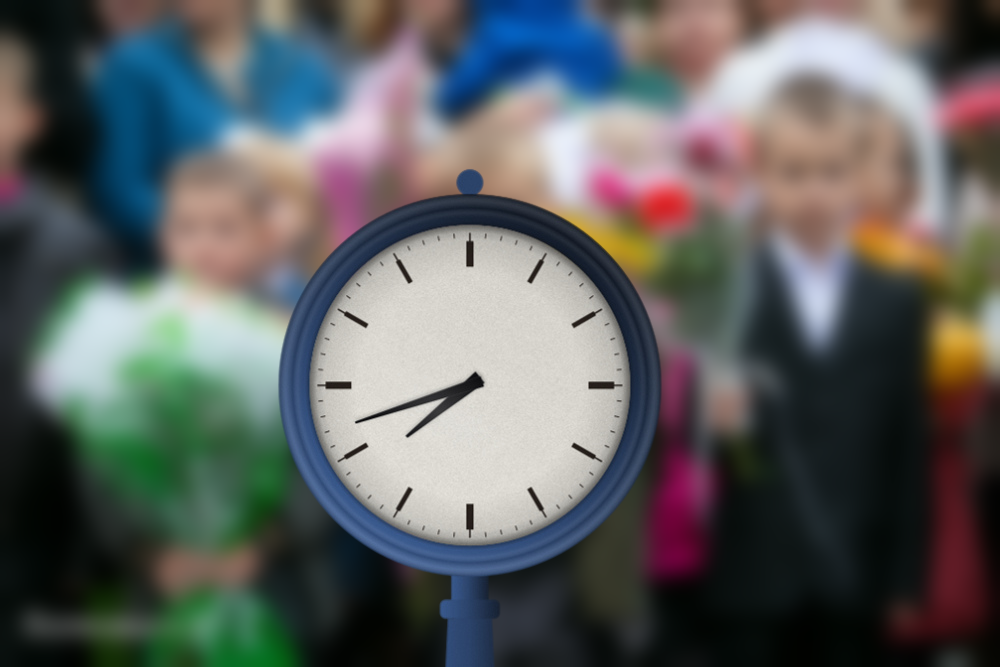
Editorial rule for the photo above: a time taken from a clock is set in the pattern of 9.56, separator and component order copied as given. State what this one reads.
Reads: 7.42
